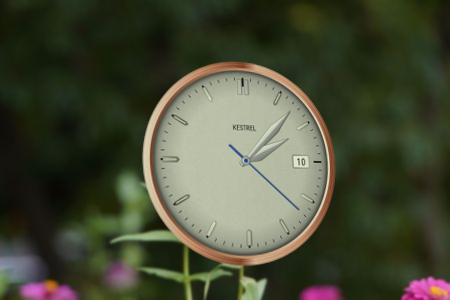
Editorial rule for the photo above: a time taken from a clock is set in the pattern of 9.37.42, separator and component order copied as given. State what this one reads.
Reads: 2.07.22
